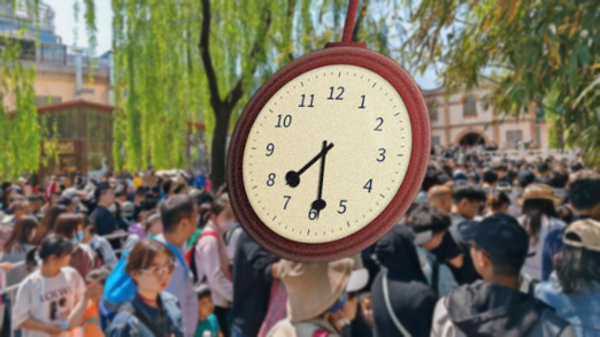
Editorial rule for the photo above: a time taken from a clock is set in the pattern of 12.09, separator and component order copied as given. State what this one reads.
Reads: 7.29
